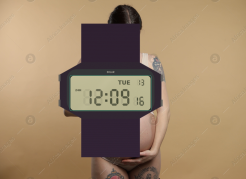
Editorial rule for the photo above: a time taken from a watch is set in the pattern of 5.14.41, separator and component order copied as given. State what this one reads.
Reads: 12.09.16
